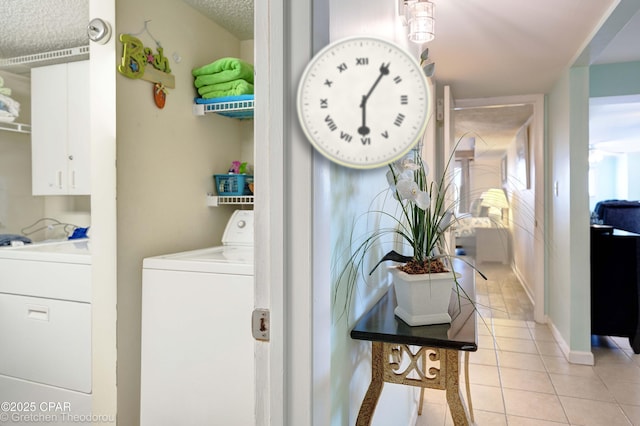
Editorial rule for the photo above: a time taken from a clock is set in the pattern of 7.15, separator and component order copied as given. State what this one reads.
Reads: 6.06
